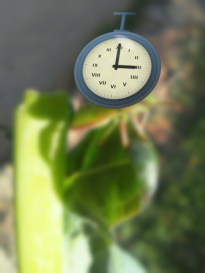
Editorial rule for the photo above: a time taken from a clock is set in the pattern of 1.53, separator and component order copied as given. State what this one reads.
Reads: 3.00
